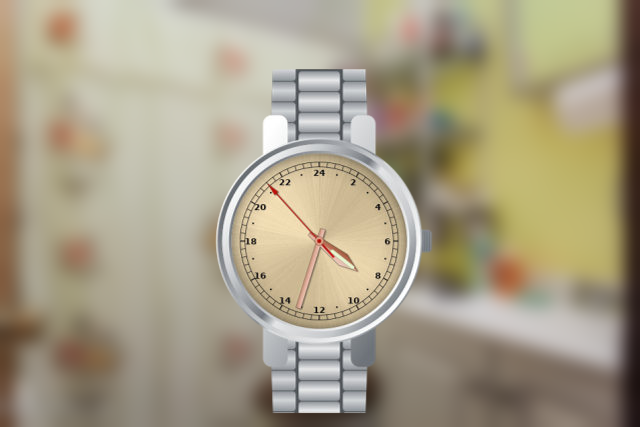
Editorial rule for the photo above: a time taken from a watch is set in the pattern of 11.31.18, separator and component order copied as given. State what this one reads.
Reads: 8.32.53
